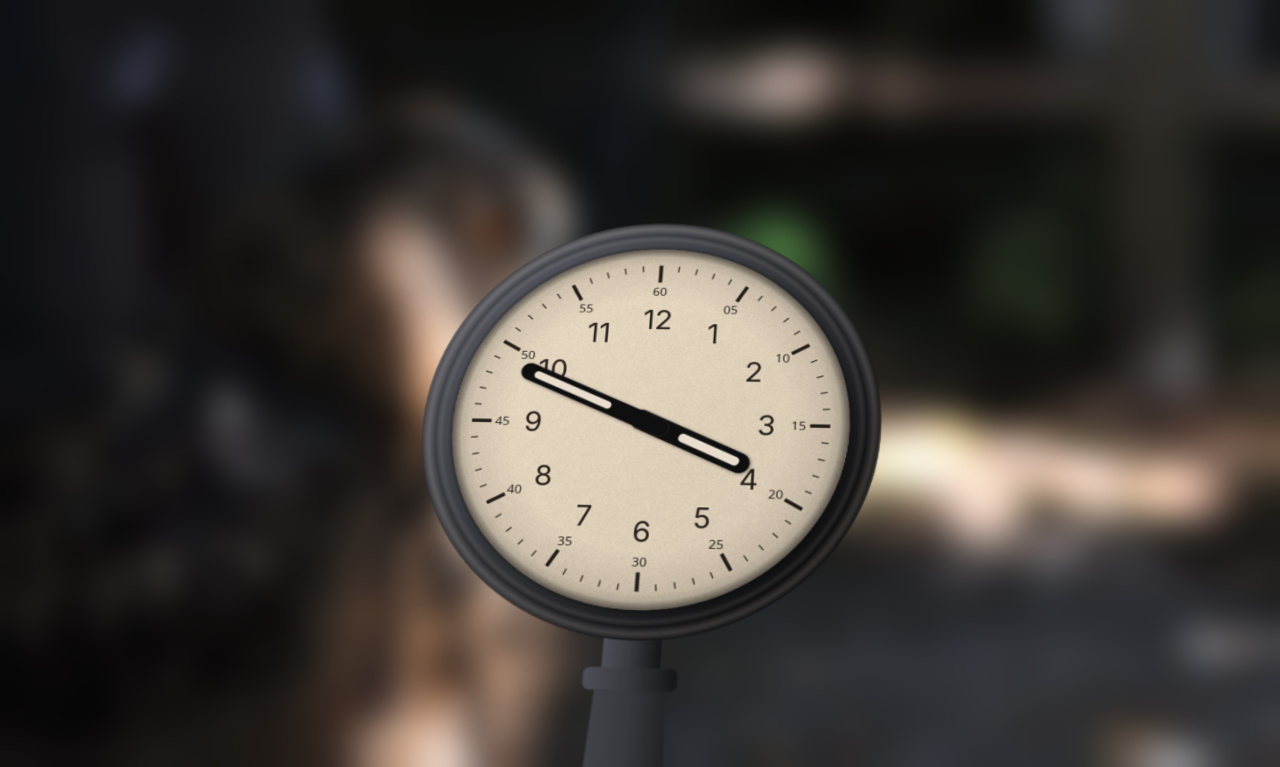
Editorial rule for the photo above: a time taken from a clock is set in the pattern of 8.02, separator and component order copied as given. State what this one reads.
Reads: 3.49
